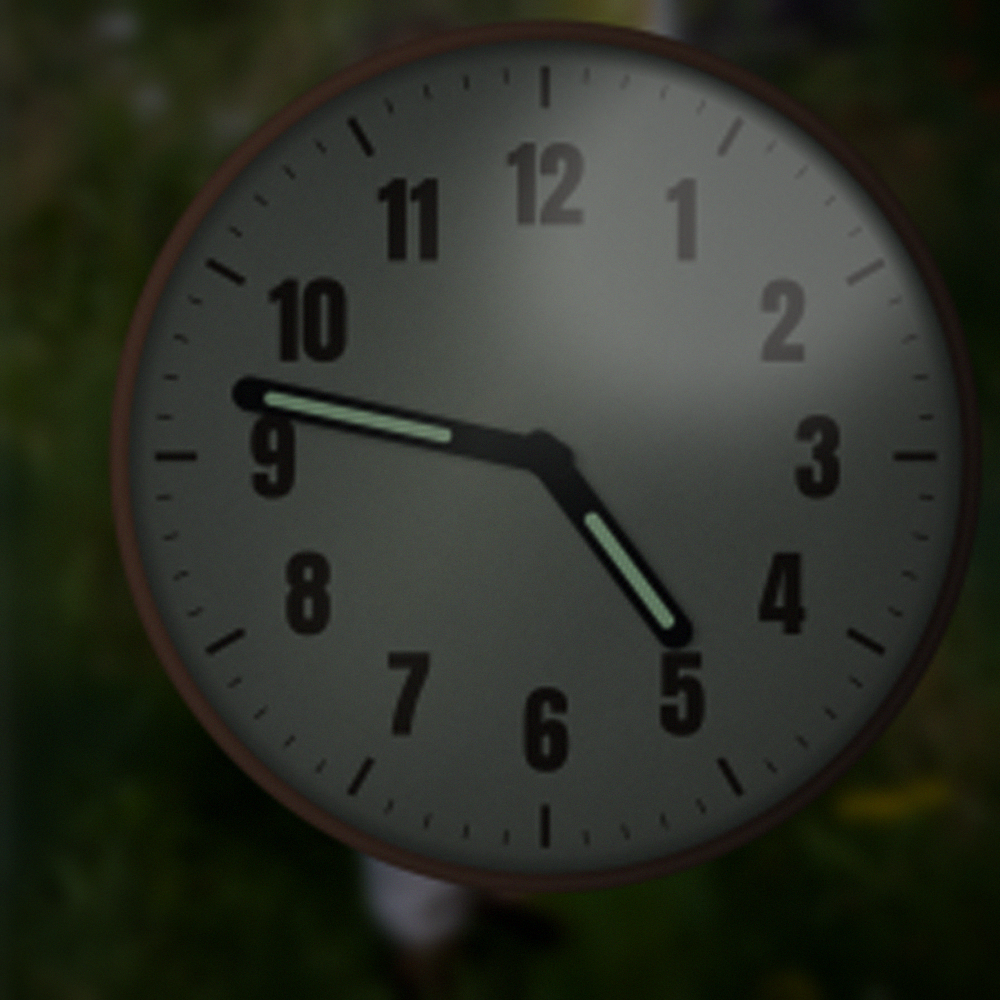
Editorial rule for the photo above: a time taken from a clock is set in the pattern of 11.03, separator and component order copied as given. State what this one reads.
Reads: 4.47
